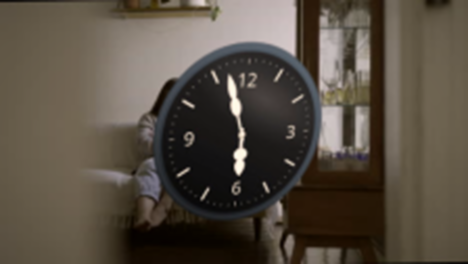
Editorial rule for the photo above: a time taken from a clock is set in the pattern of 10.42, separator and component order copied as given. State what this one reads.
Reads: 5.57
